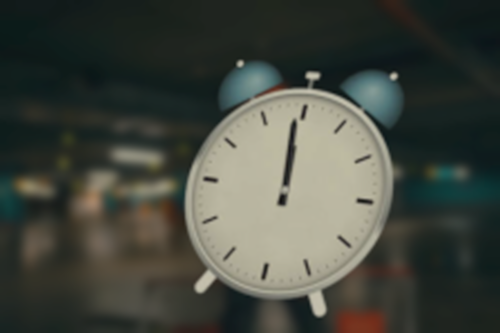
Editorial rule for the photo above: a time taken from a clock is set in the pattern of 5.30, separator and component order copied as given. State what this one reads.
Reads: 11.59
